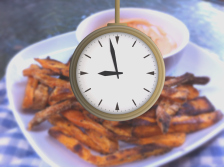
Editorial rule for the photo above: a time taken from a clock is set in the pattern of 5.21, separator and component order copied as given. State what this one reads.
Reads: 8.58
